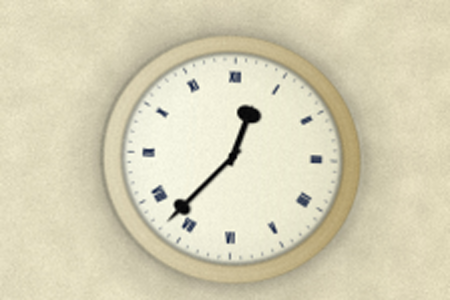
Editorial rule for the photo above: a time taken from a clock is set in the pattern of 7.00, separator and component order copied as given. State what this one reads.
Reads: 12.37
